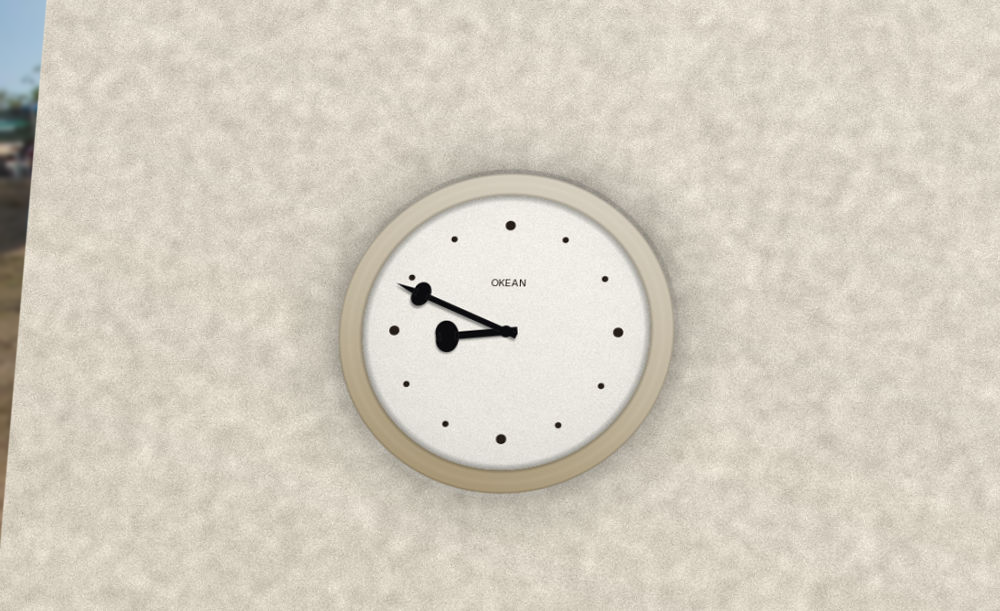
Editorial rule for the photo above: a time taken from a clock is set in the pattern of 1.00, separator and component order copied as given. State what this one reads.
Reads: 8.49
